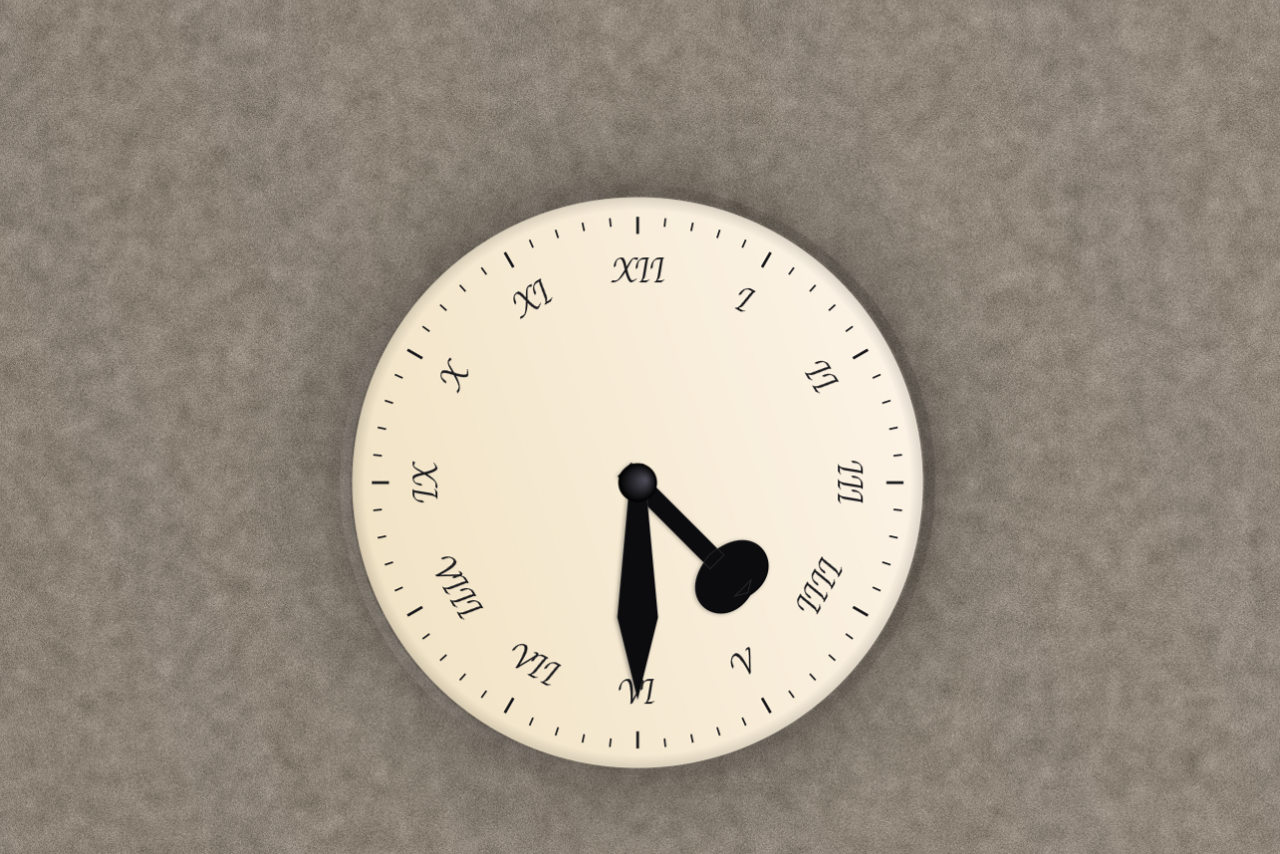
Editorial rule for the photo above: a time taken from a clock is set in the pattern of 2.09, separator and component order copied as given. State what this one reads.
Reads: 4.30
